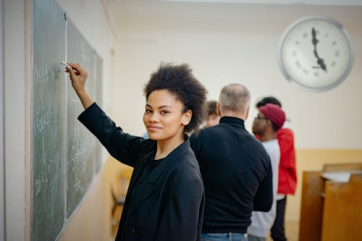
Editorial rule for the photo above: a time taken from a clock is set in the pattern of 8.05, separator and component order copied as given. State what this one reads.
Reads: 4.59
